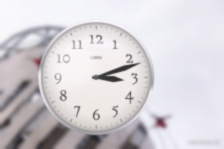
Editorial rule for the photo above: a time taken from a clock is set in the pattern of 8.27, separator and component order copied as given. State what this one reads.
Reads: 3.12
